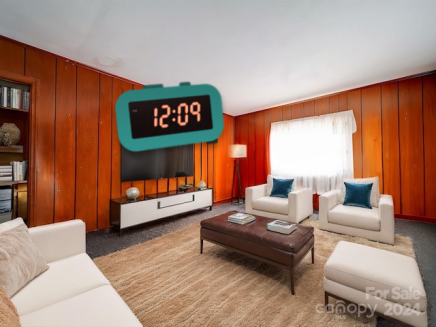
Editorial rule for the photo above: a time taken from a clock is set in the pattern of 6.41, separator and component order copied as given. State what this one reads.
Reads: 12.09
